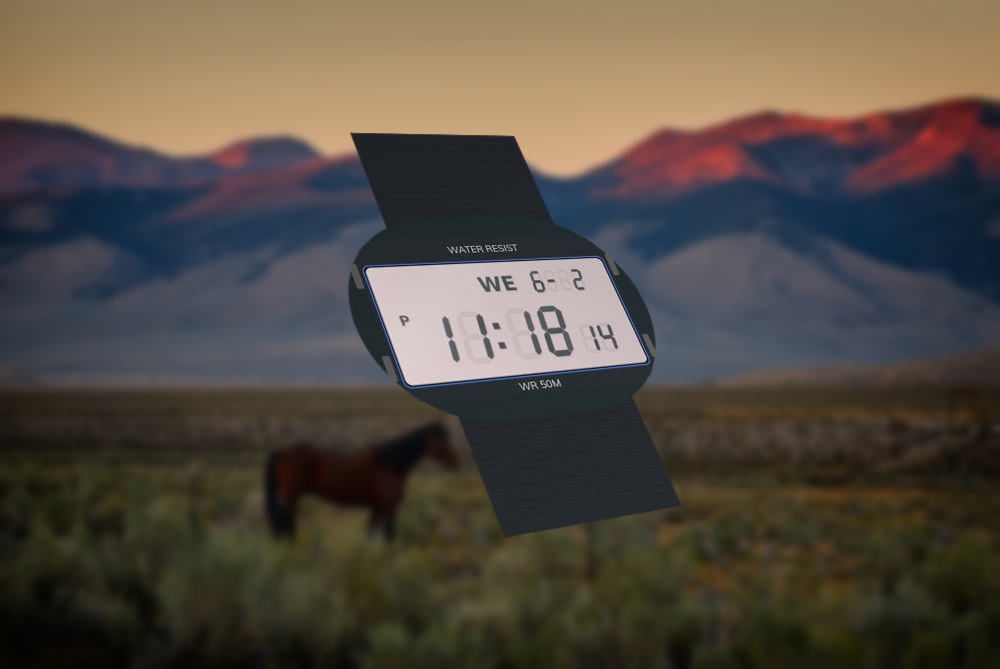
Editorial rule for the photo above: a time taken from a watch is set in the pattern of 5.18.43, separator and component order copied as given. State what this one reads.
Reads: 11.18.14
